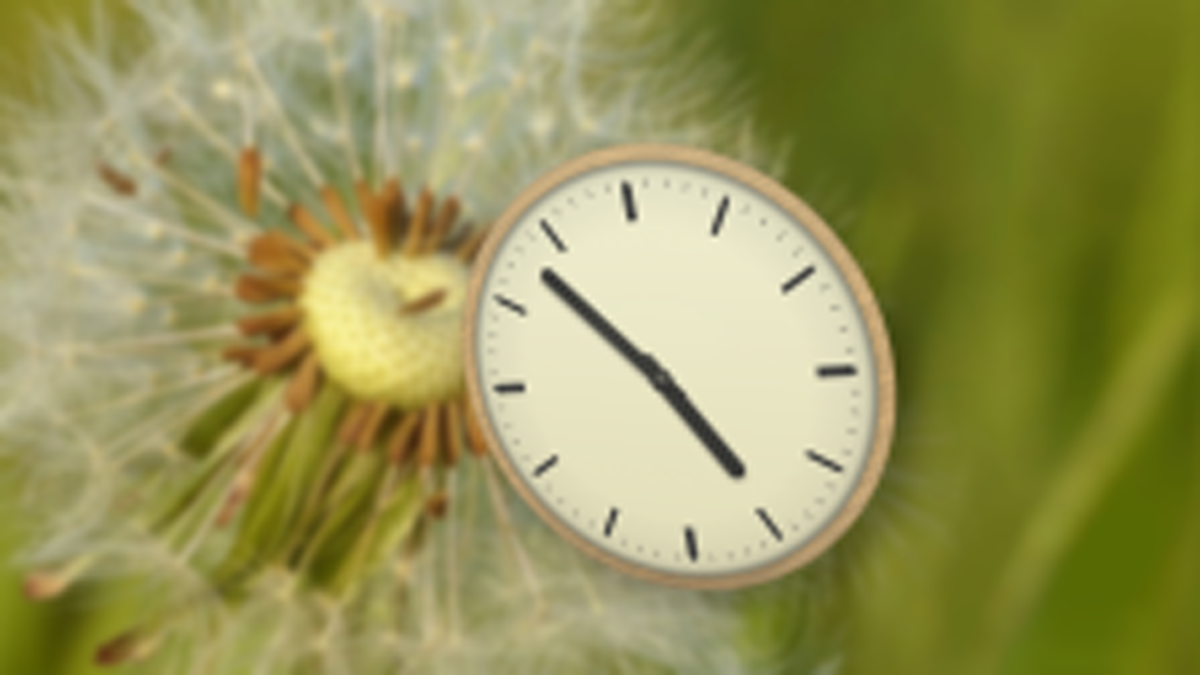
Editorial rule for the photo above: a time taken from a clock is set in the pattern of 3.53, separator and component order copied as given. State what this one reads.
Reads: 4.53
